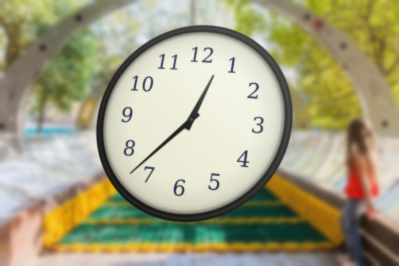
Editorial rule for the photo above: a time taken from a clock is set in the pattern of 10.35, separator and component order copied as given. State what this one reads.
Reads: 12.37
